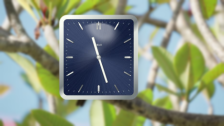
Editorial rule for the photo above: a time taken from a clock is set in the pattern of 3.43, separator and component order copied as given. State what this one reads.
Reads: 11.27
